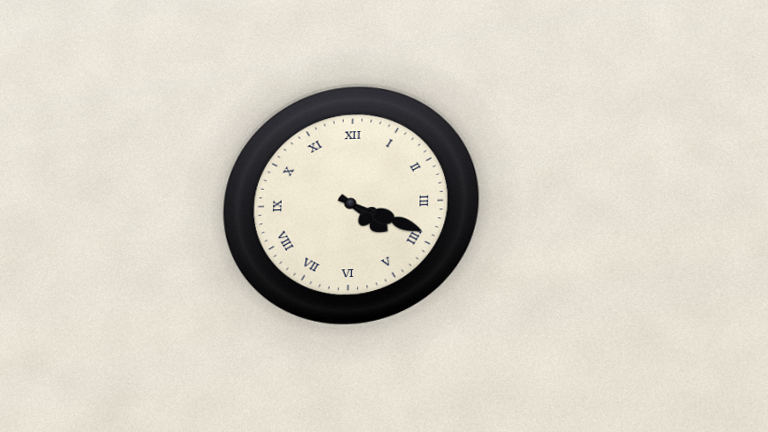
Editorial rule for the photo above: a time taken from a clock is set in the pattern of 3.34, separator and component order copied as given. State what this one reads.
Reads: 4.19
